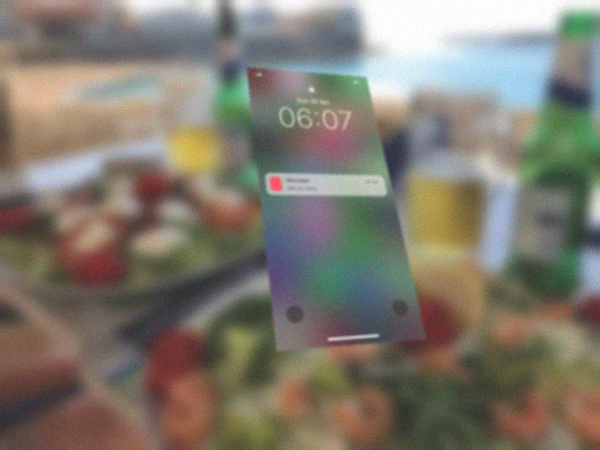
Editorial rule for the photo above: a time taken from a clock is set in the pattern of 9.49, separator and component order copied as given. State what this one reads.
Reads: 6.07
